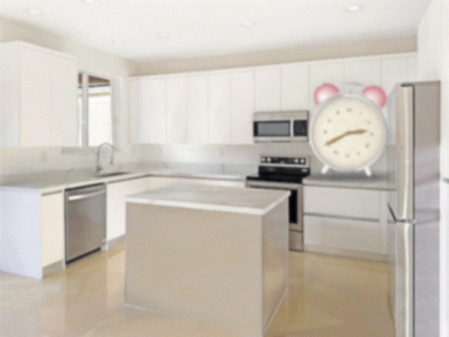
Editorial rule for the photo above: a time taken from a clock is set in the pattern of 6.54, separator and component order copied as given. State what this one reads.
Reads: 2.40
